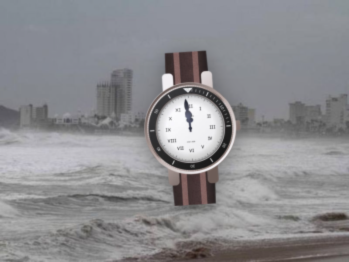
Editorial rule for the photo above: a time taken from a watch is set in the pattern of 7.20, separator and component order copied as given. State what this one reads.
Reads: 11.59
